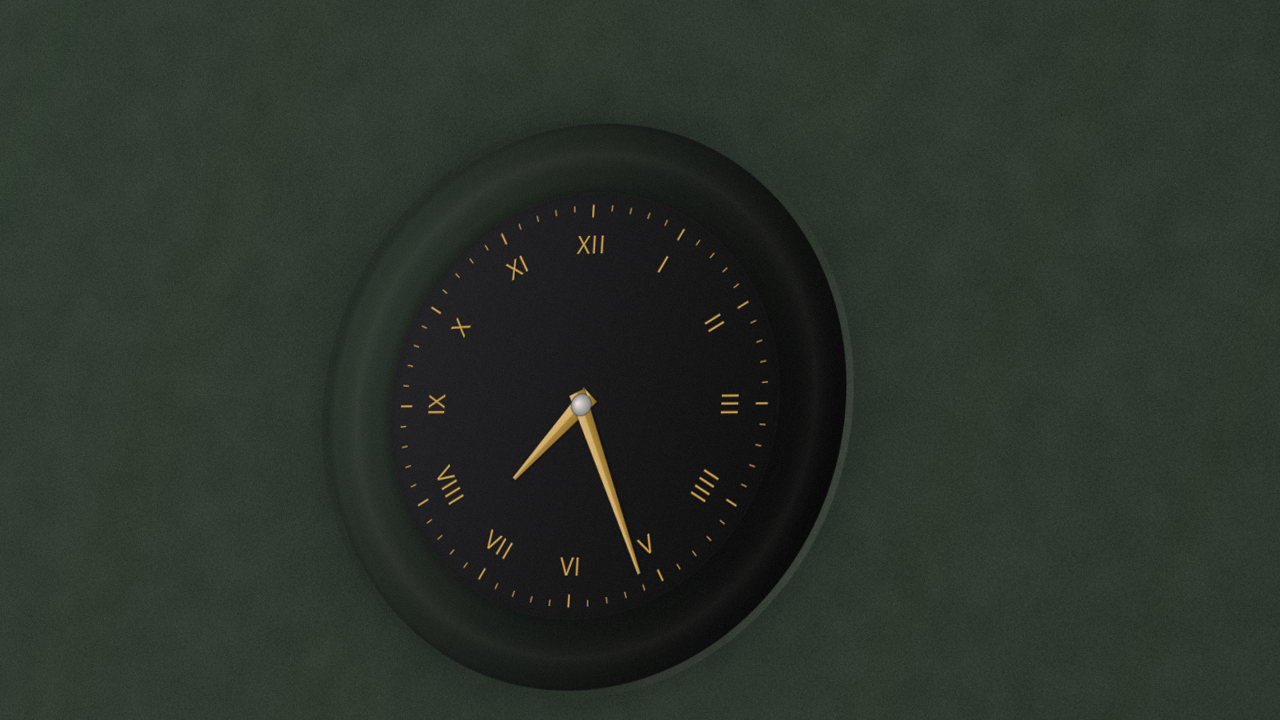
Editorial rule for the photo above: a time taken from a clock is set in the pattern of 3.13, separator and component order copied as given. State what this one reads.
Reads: 7.26
